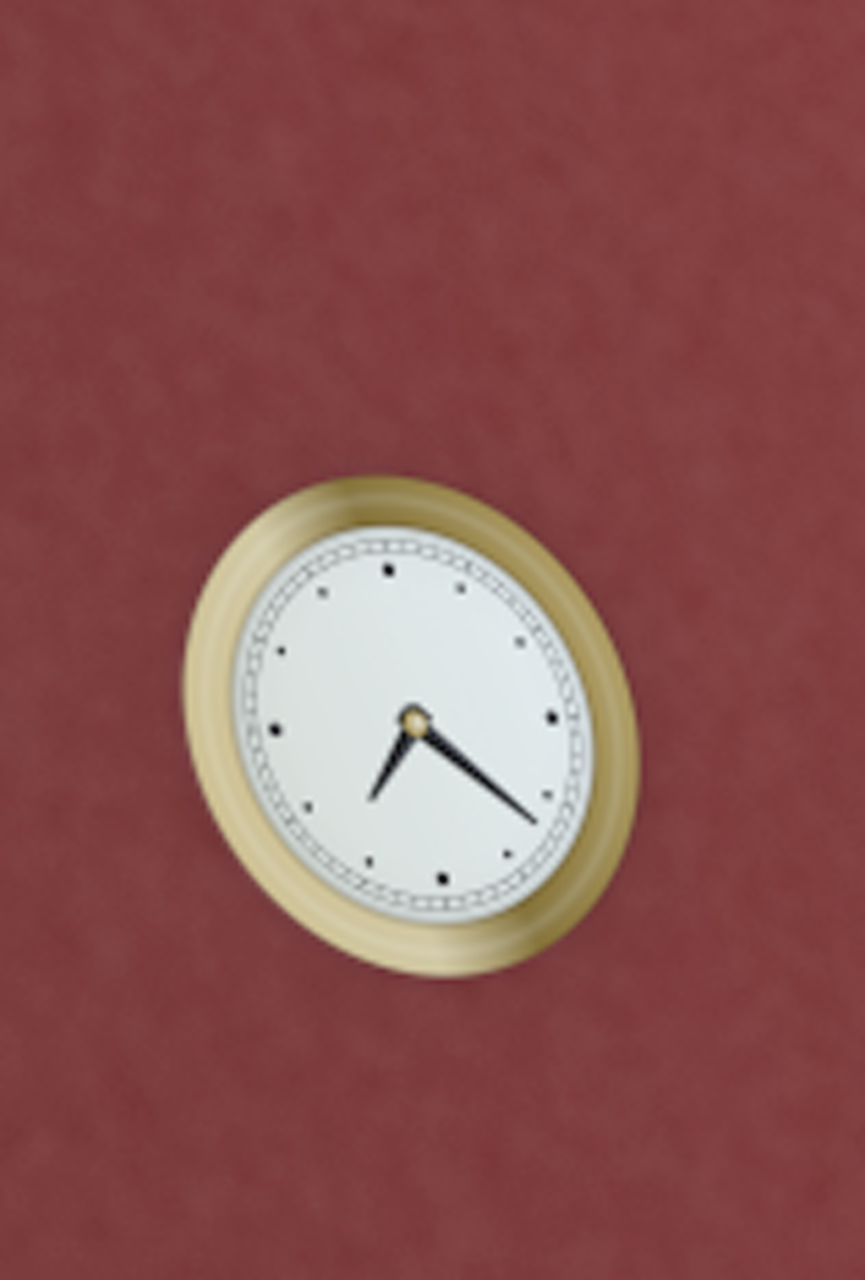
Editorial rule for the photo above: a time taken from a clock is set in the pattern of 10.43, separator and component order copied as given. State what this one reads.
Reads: 7.22
